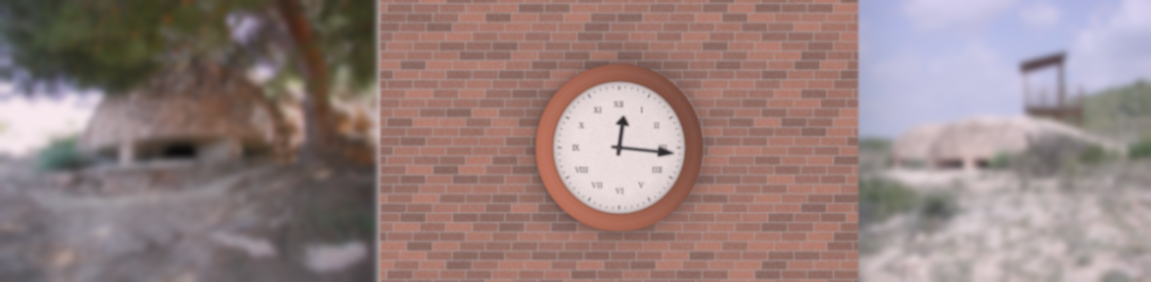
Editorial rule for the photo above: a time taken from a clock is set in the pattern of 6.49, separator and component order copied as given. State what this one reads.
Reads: 12.16
